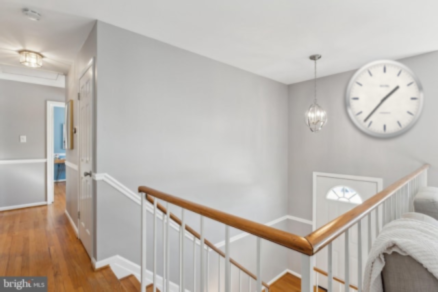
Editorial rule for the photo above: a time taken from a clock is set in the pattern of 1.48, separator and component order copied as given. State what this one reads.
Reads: 1.37
